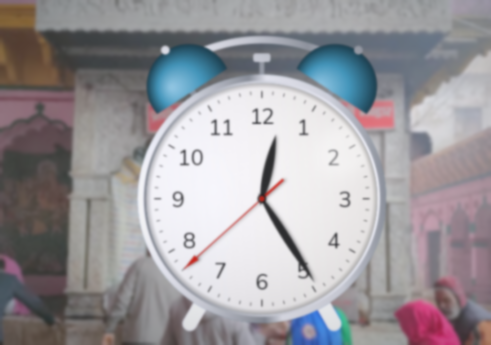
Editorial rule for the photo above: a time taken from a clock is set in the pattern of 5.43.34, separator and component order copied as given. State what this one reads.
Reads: 12.24.38
